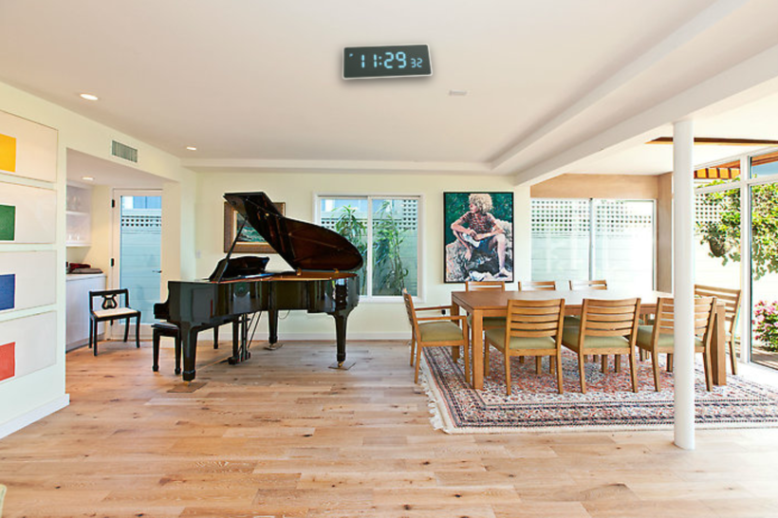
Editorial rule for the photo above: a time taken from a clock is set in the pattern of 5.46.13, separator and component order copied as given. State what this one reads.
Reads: 11.29.32
